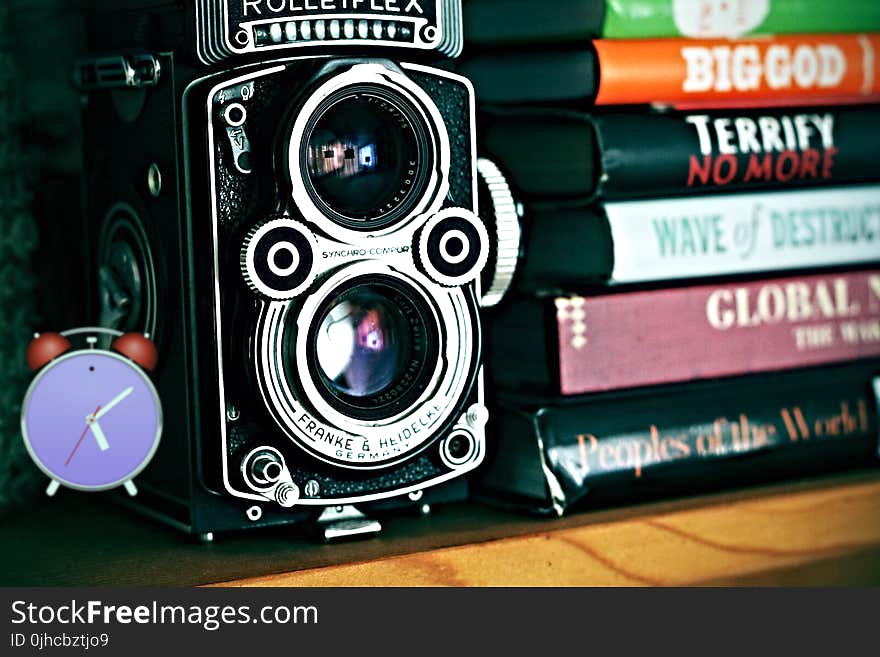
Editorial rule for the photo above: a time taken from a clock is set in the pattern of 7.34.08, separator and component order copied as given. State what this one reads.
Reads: 5.08.35
